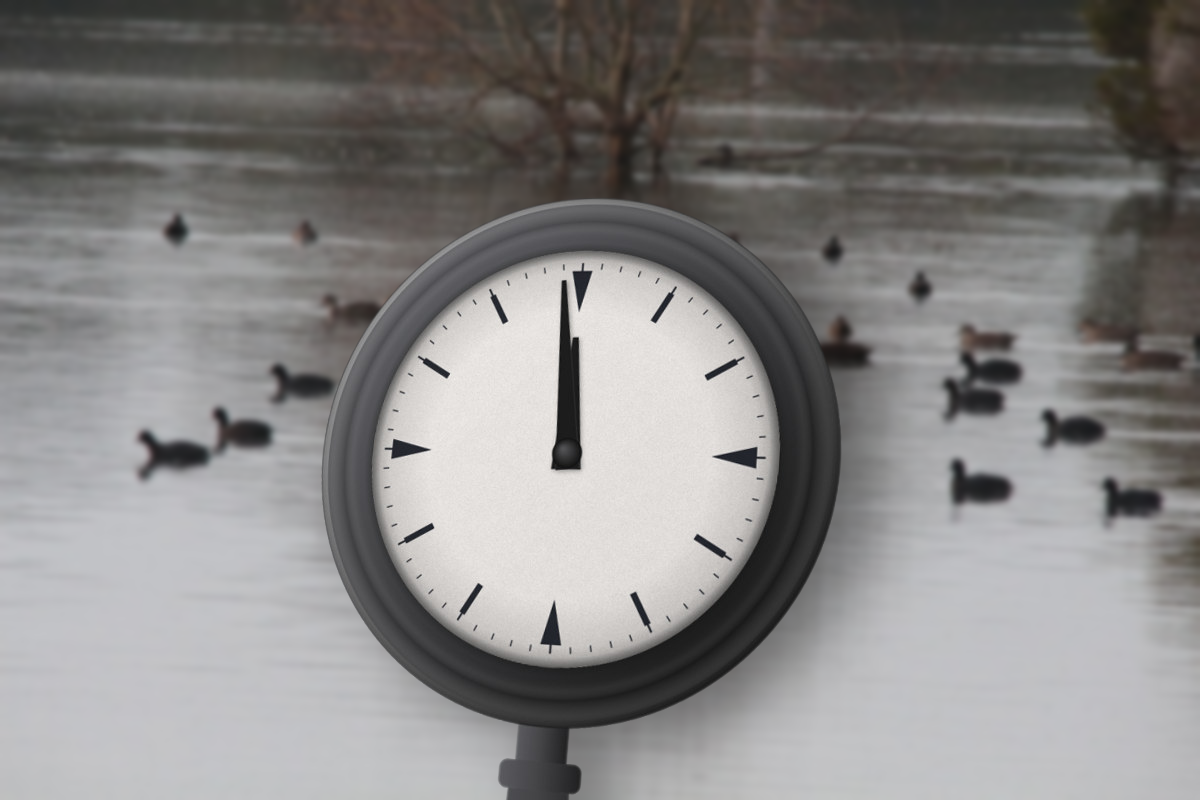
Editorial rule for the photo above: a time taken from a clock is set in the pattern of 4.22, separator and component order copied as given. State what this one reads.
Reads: 11.59
